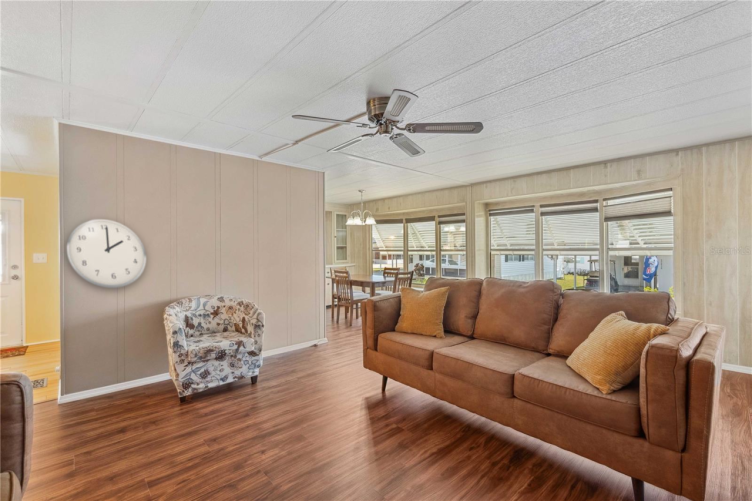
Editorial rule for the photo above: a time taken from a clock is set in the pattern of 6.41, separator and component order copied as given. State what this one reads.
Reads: 2.01
